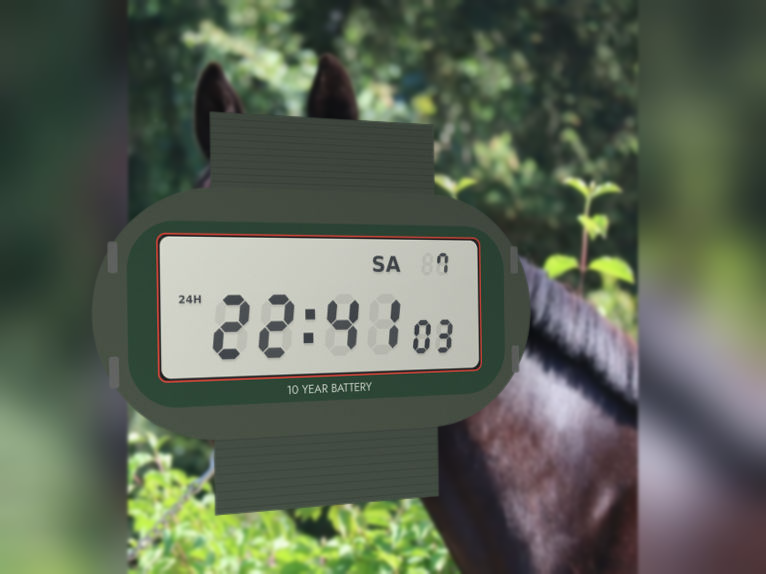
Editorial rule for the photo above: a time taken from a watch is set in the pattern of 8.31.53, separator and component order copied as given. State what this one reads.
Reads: 22.41.03
